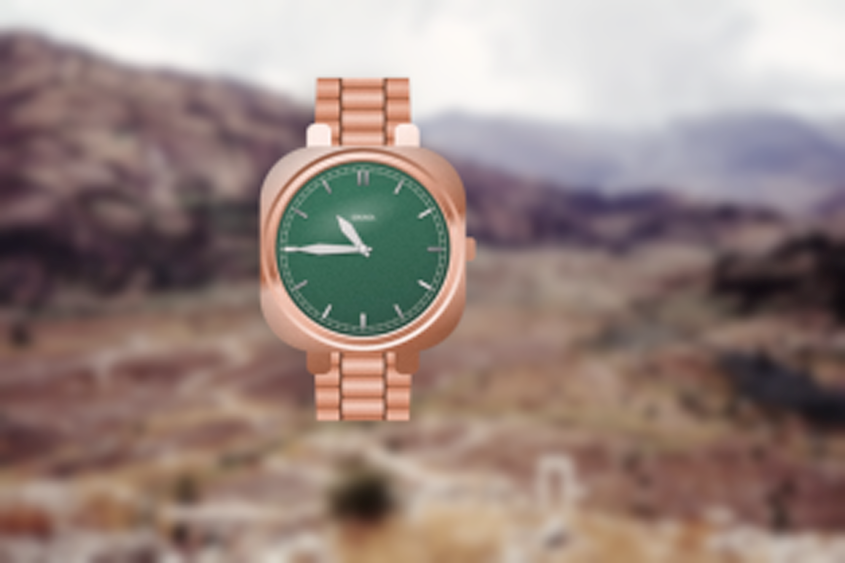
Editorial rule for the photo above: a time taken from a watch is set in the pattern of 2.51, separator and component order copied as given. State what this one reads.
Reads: 10.45
